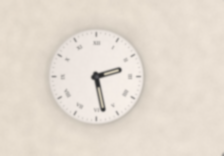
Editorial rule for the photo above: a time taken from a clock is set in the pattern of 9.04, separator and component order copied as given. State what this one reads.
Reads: 2.28
